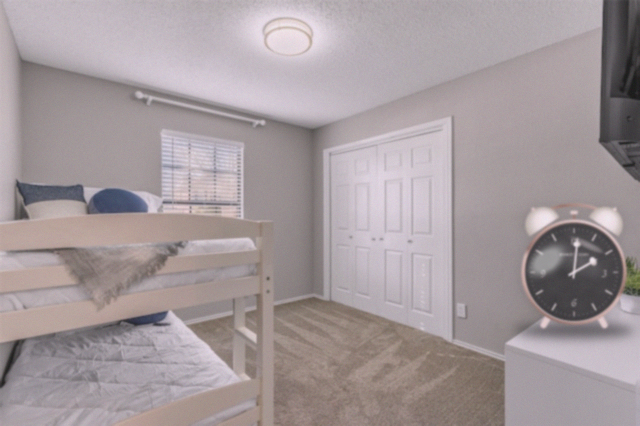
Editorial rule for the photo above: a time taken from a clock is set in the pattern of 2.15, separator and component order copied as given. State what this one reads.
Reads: 2.01
